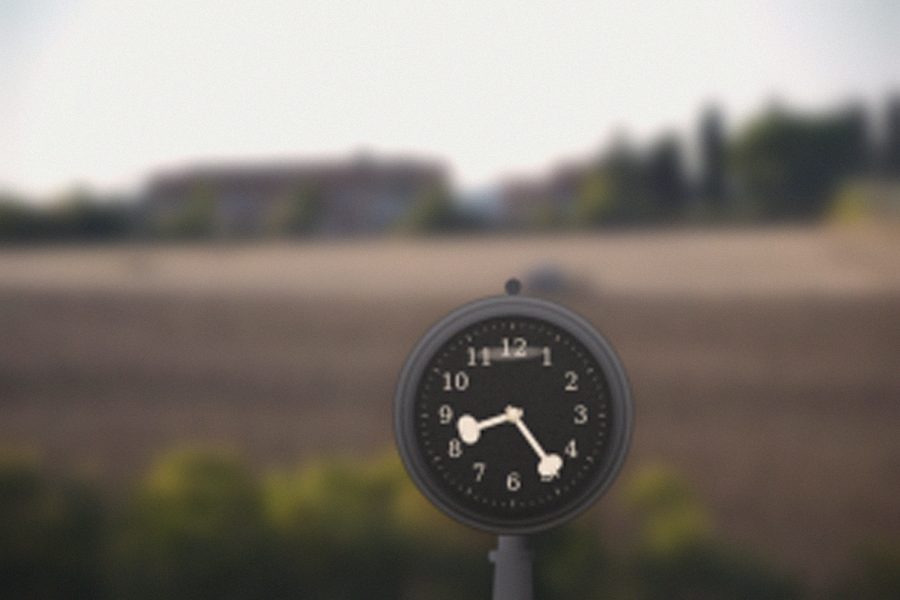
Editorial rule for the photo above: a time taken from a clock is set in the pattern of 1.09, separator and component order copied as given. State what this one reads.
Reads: 8.24
